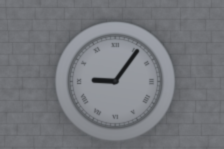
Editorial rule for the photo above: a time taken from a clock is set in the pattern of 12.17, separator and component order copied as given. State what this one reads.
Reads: 9.06
